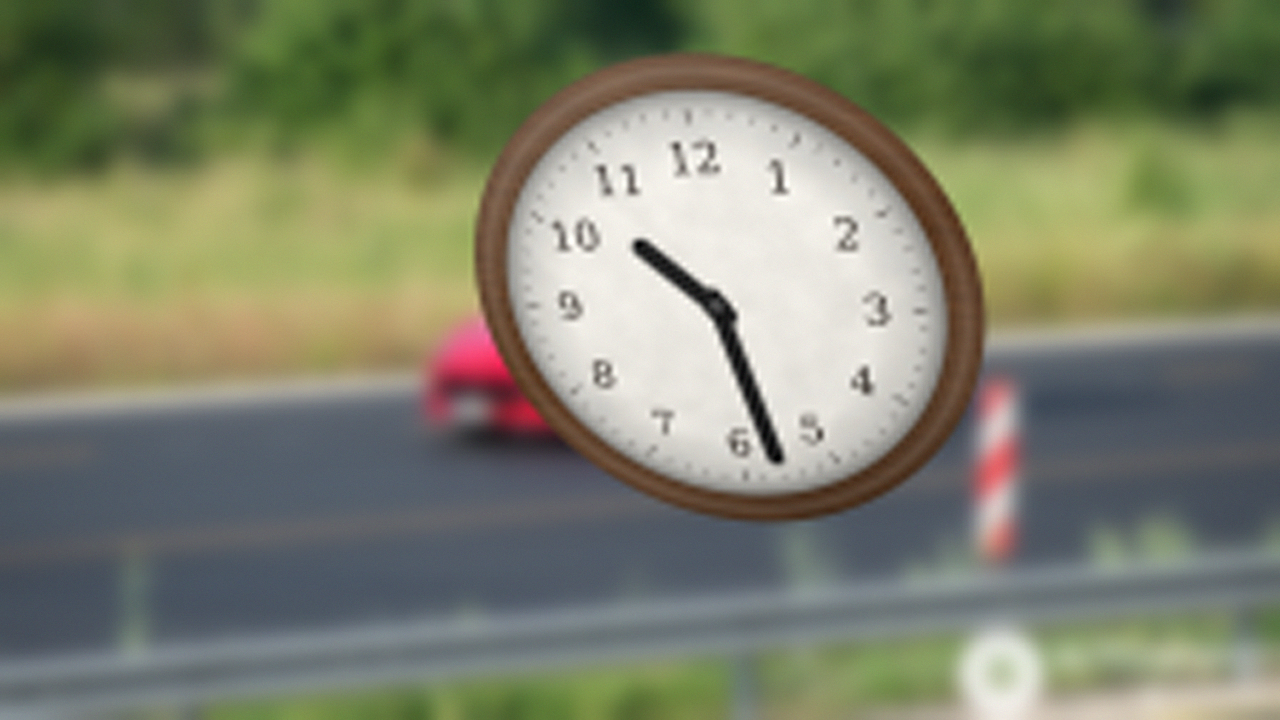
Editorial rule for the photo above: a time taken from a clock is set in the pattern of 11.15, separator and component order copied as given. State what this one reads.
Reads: 10.28
